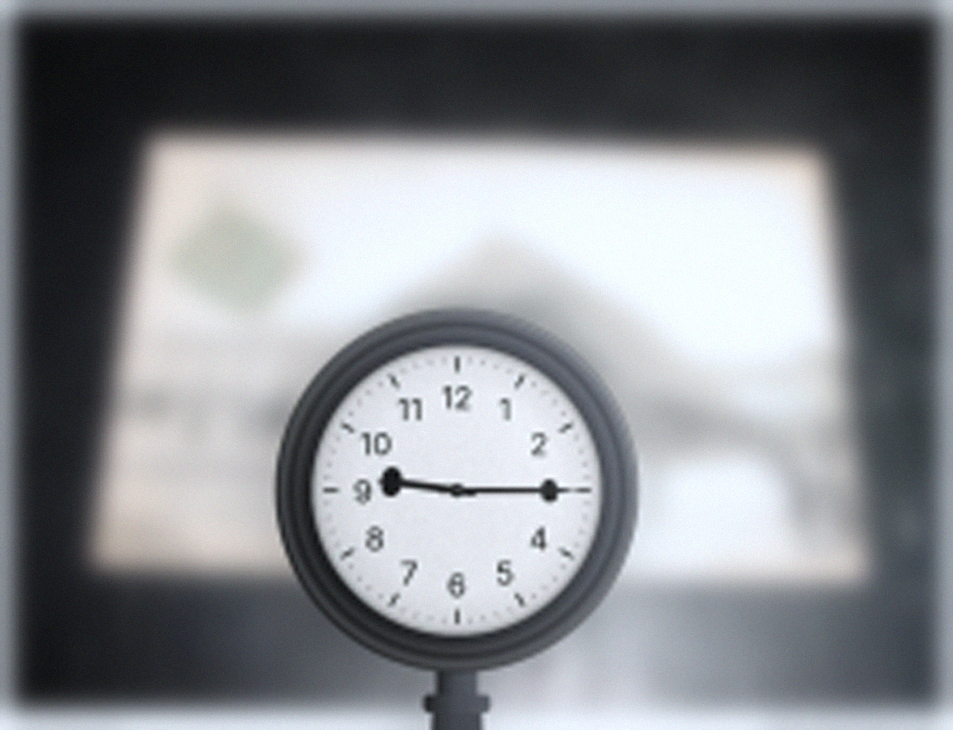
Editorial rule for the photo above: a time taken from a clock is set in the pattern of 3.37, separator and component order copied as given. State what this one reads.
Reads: 9.15
